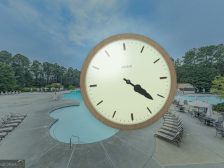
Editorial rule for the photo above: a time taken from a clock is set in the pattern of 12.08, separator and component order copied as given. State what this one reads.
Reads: 4.22
